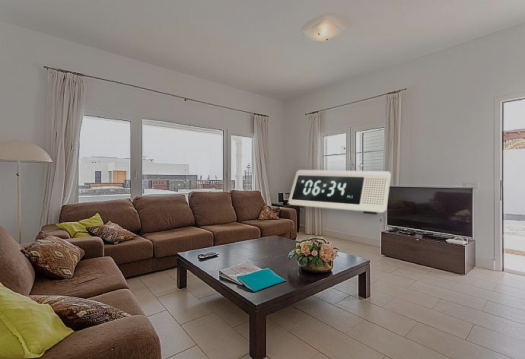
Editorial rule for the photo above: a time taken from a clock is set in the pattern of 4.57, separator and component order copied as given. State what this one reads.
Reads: 6.34
